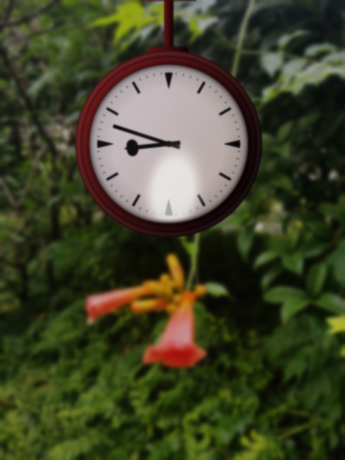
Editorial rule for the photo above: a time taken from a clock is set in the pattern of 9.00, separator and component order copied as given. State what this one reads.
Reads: 8.48
